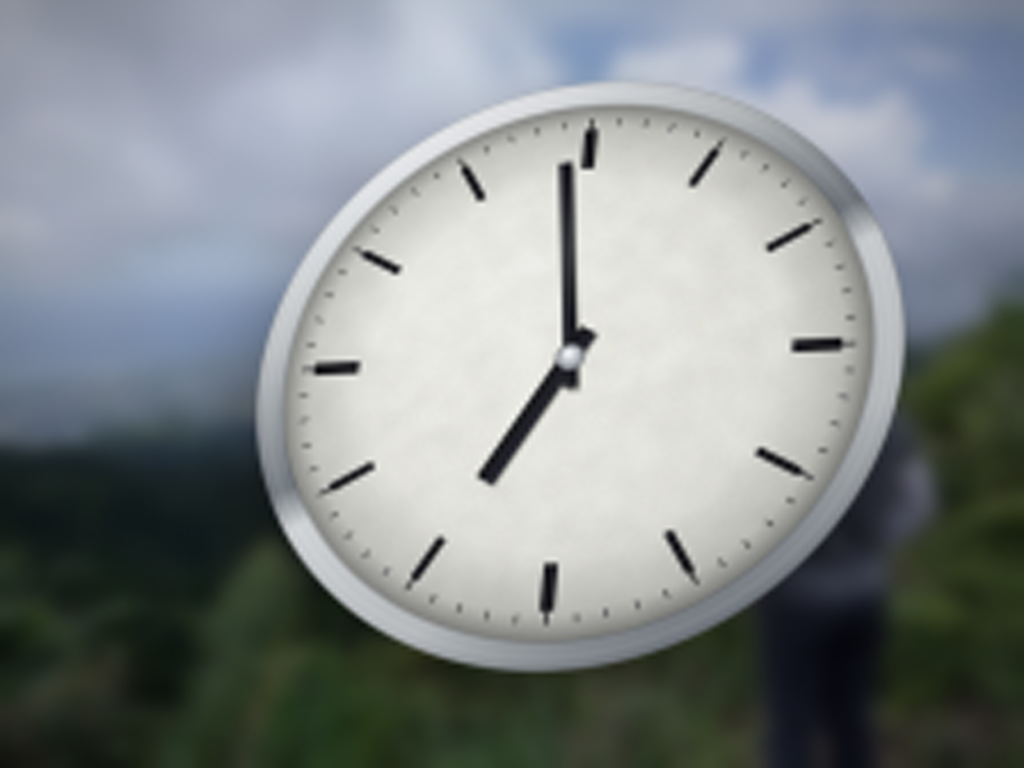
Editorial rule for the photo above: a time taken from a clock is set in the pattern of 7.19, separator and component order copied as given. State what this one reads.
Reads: 6.59
